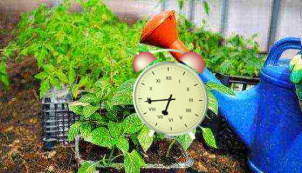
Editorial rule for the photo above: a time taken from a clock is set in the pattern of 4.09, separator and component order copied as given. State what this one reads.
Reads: 6.44
